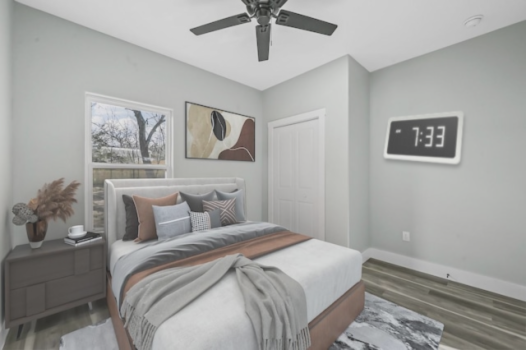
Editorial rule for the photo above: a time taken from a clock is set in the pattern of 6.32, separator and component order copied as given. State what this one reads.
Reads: 7.33
